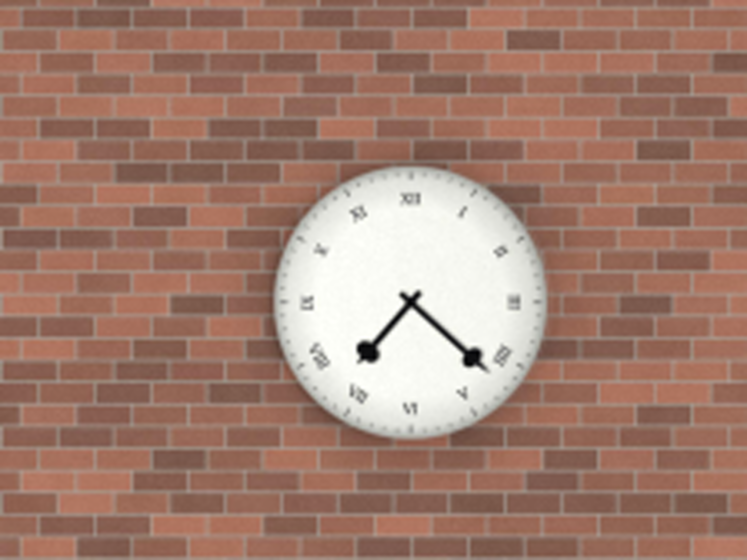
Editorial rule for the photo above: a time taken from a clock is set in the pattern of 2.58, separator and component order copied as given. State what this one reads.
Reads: 7.22
